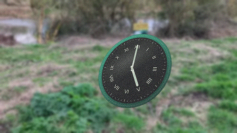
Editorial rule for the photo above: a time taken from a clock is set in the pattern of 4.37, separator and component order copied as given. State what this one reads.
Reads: 5.00
